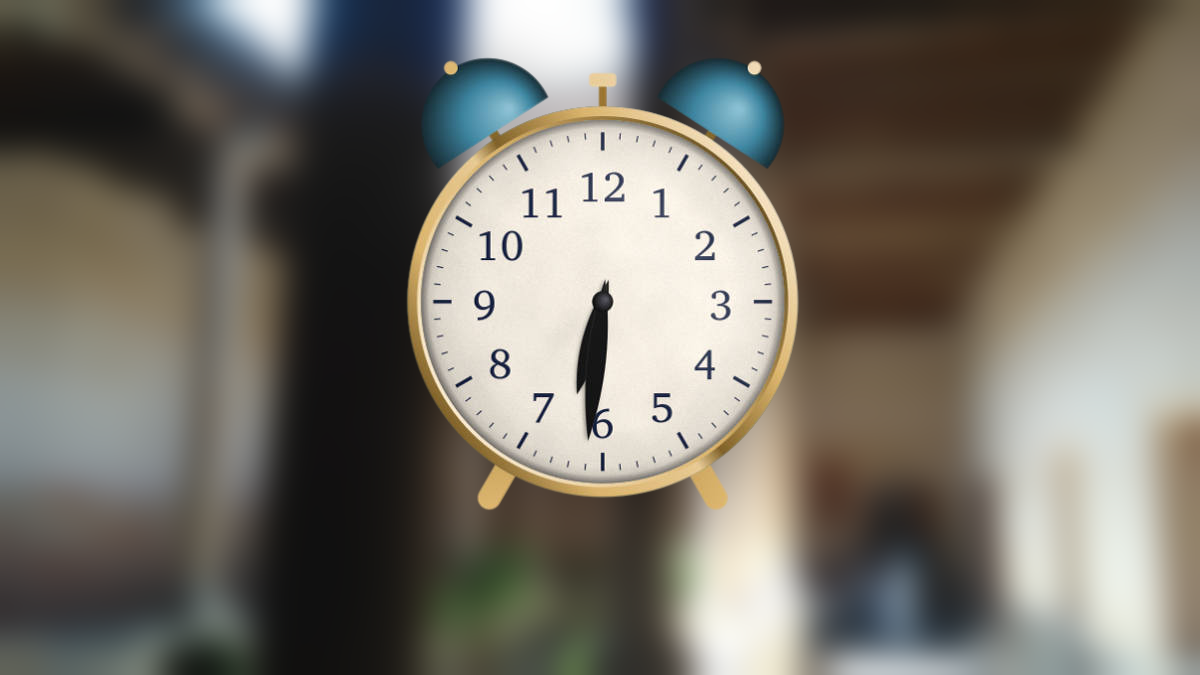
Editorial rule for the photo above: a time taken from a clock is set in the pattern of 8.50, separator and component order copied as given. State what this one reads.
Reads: 6.31
